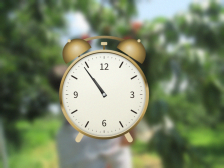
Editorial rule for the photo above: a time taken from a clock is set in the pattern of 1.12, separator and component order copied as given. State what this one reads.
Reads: 10.54
